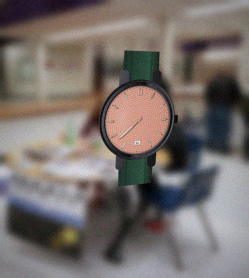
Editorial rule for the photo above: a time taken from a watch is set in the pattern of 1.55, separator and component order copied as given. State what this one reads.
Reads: 7.38
